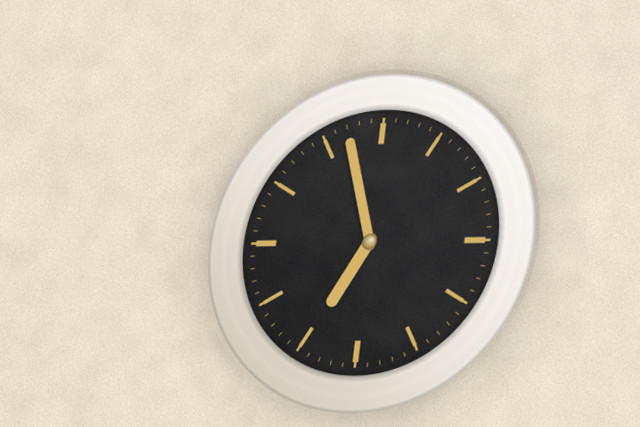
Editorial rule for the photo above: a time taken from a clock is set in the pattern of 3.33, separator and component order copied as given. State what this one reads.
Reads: 6.57
